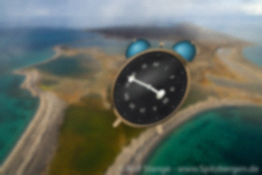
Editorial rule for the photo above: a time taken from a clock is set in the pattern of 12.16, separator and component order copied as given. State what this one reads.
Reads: 3.48
